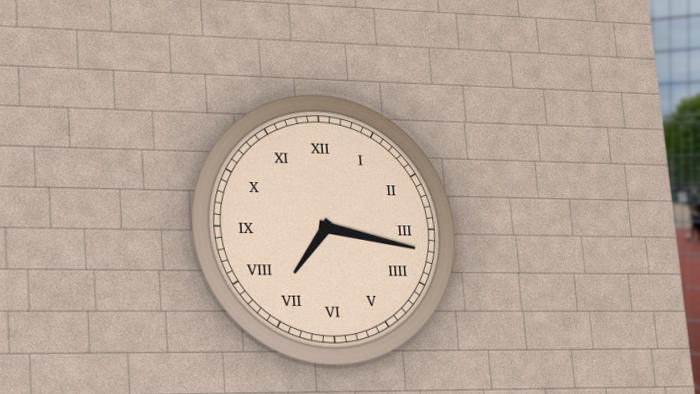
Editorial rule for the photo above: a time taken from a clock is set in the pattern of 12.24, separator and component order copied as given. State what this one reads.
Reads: 7.17
